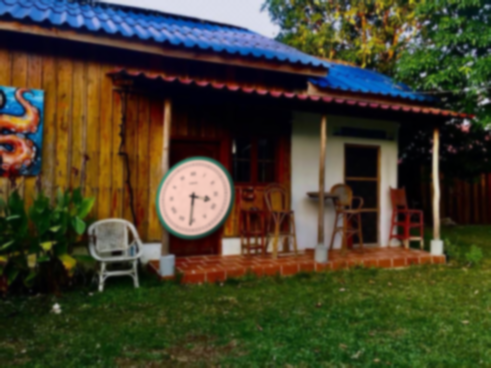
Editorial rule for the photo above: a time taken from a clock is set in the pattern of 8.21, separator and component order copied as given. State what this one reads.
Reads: 3.31
